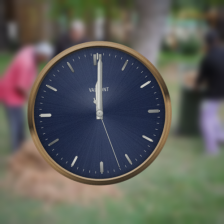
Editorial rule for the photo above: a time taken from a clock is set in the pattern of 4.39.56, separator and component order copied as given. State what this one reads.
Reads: 12.00.27
